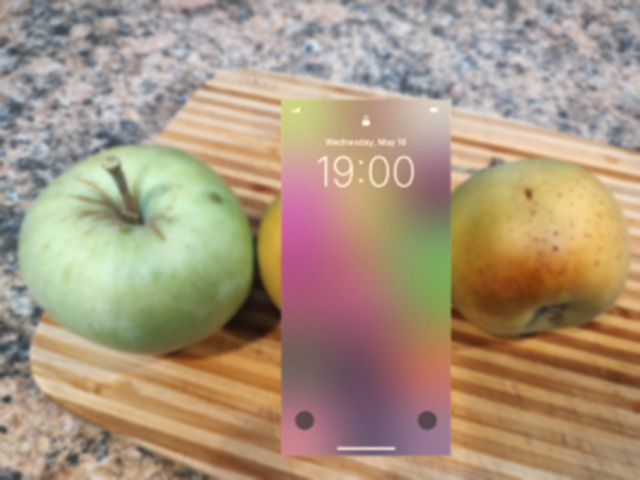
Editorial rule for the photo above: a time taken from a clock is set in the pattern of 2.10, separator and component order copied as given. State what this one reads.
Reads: 19.00
